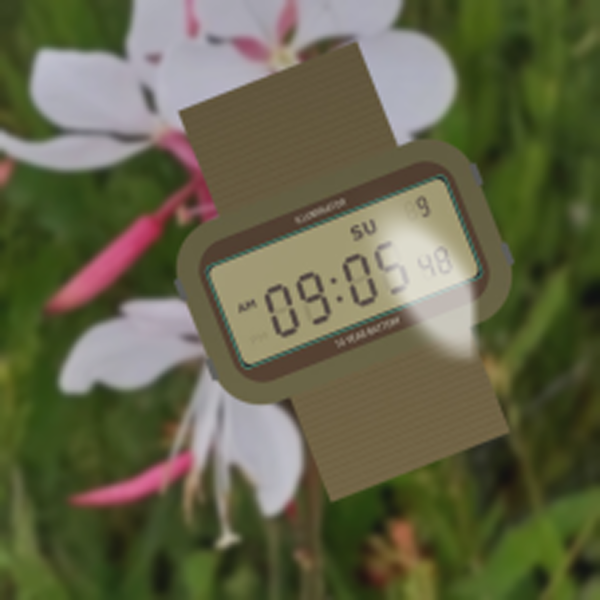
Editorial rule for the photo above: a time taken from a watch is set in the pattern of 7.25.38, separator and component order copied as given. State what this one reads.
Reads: 9.05.48
